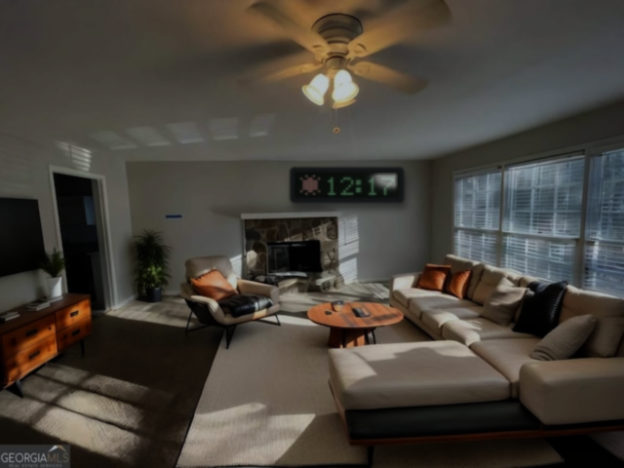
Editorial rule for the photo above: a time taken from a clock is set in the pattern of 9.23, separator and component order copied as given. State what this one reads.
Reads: 12.17
